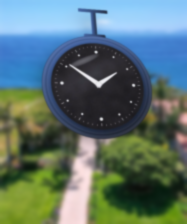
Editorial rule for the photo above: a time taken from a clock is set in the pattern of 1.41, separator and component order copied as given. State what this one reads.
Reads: 1.51
